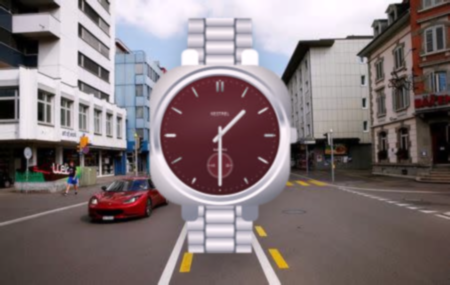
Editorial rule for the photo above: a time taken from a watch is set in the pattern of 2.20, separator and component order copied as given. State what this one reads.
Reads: 1.30
